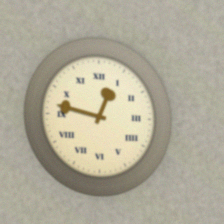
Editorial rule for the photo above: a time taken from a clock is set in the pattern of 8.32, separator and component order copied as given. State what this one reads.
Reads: 12.47
